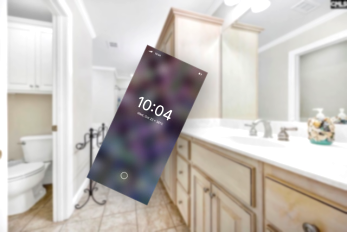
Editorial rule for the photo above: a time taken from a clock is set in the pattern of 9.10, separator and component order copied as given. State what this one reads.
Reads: 10.04
